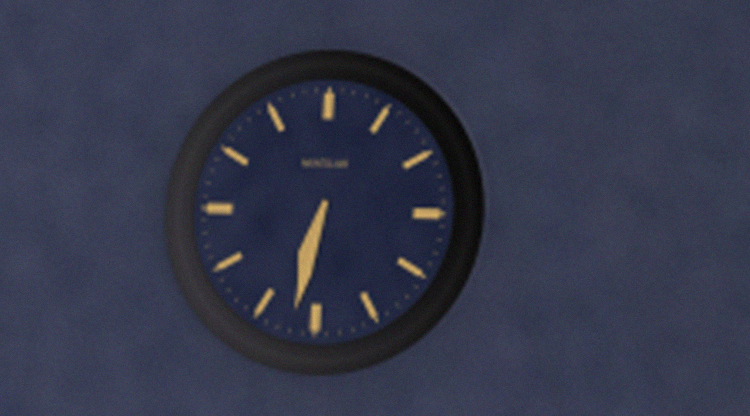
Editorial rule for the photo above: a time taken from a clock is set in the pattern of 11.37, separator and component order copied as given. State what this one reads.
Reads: 6.32
